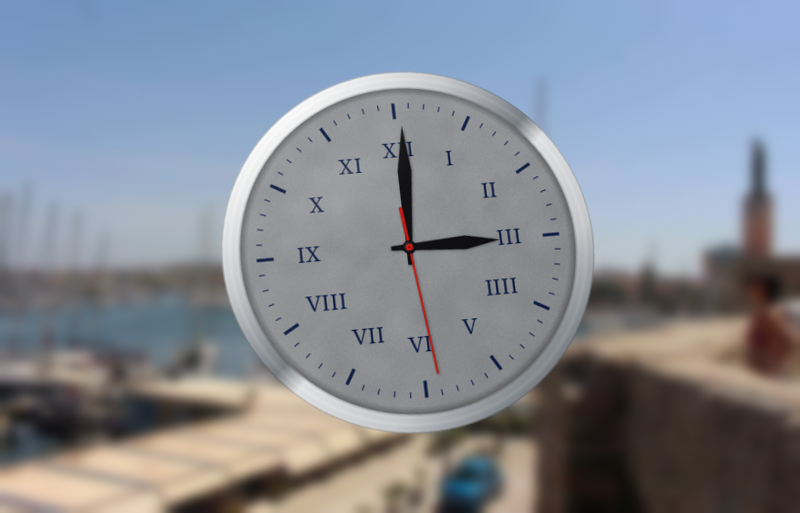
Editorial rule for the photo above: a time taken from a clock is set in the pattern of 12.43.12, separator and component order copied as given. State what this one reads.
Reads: 3.00.29
